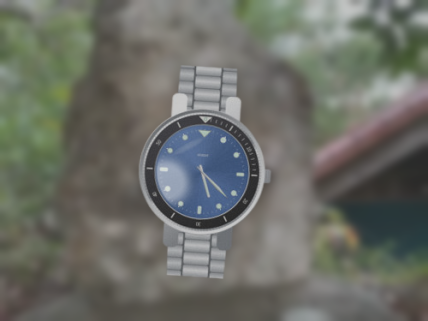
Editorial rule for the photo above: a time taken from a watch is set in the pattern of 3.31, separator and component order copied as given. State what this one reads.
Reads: 5.22
